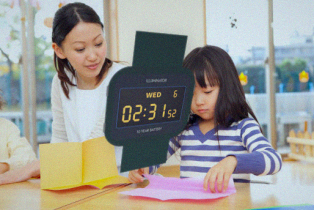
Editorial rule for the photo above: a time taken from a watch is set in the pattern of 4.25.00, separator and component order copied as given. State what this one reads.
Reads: 2.31.52
